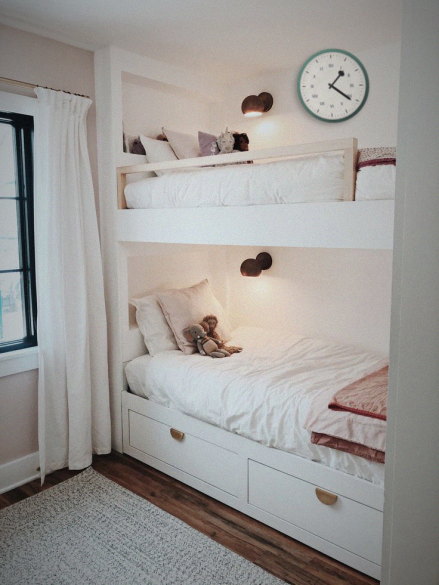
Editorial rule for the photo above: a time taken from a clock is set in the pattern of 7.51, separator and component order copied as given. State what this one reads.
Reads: 1.21
